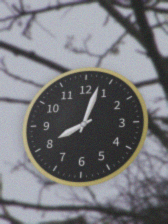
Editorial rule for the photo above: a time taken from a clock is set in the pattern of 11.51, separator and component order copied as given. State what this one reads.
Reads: 8.03
